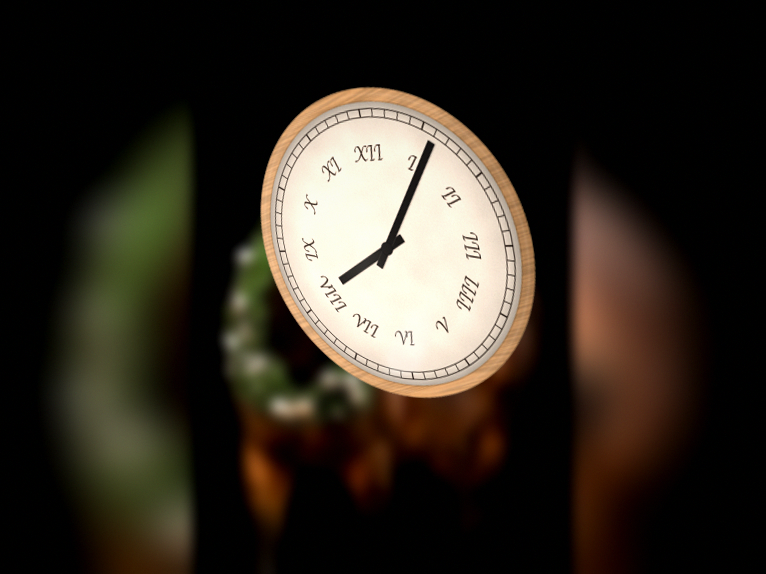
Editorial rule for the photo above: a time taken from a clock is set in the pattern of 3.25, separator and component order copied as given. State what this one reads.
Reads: 8.06
